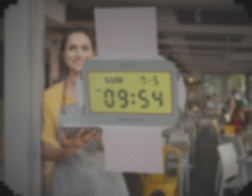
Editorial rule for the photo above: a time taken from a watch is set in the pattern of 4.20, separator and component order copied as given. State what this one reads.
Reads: 9.54
